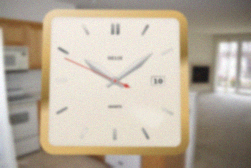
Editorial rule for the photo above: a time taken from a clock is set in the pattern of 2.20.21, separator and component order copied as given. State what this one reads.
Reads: 10.08.49
